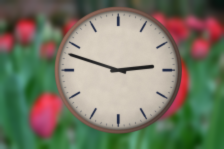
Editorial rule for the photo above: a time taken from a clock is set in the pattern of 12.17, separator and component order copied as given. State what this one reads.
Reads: 2.48
